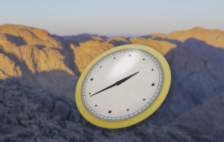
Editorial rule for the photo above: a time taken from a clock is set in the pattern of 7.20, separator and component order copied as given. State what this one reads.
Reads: 1.39
